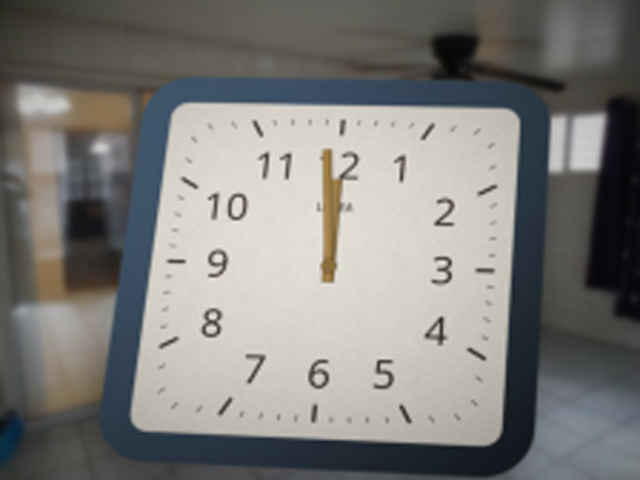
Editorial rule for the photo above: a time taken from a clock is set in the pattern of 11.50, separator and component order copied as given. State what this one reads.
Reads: 11.59
